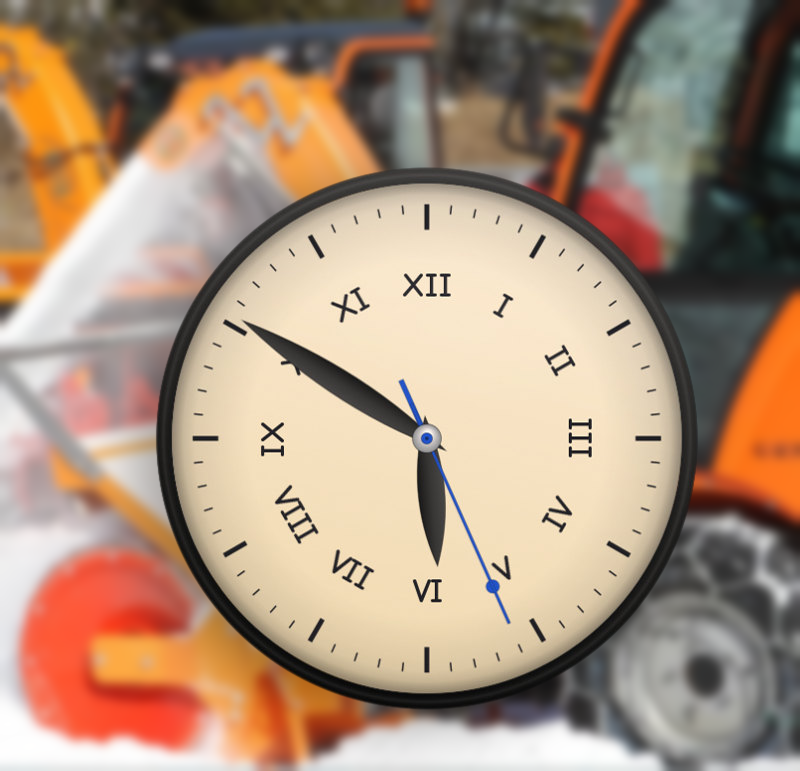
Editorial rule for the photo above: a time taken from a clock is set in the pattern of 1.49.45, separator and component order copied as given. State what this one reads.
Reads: 5.50.26
